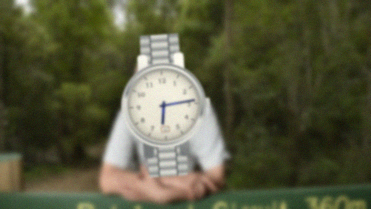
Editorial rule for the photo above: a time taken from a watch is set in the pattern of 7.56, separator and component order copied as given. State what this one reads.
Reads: 6.14
